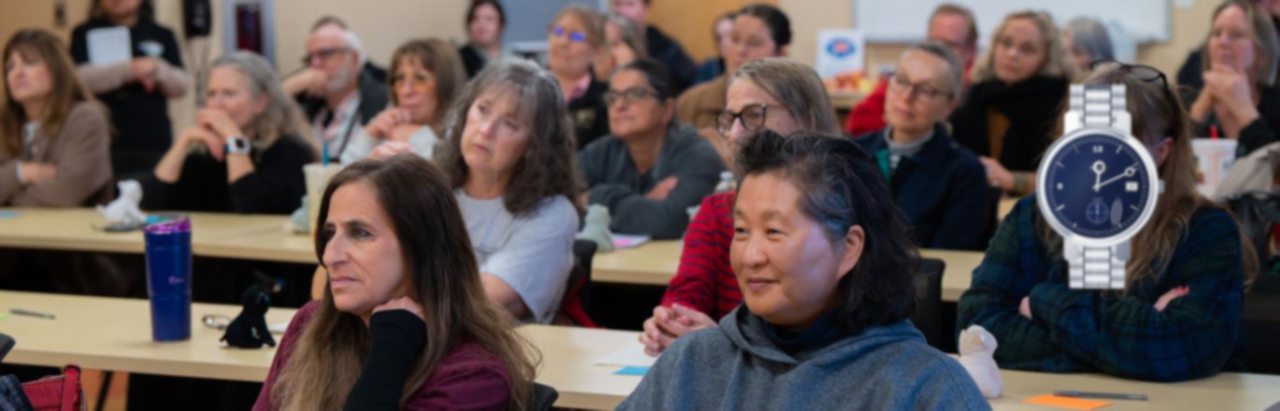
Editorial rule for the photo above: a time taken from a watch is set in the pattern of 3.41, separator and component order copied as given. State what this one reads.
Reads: 12.11
